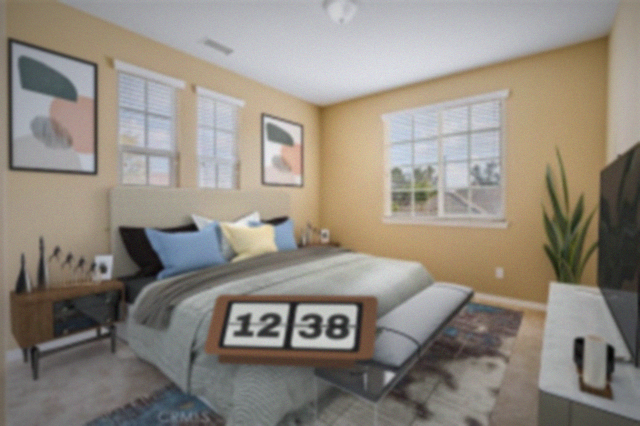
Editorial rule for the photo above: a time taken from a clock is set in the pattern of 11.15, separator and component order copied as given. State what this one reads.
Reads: 12.38
